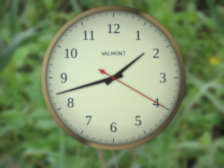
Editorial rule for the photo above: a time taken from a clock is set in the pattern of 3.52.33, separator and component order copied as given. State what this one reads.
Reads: 1.42.20
